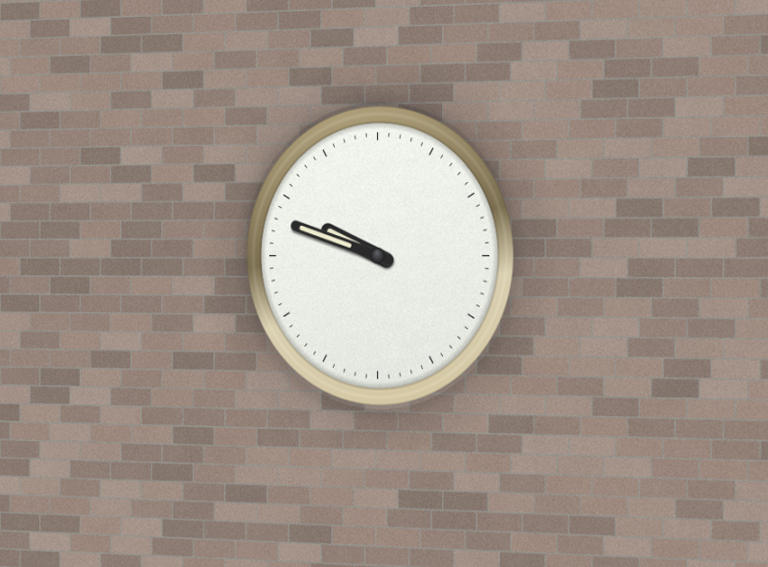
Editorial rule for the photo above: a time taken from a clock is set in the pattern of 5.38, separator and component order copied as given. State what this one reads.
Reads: 9.48
